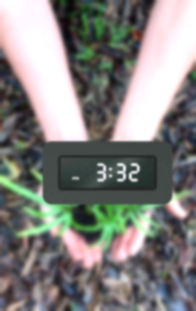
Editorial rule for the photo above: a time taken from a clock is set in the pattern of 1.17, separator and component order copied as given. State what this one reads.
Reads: 3.32
